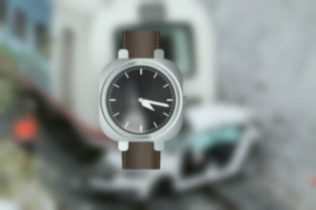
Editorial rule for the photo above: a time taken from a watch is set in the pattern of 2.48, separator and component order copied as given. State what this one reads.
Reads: 4.17
